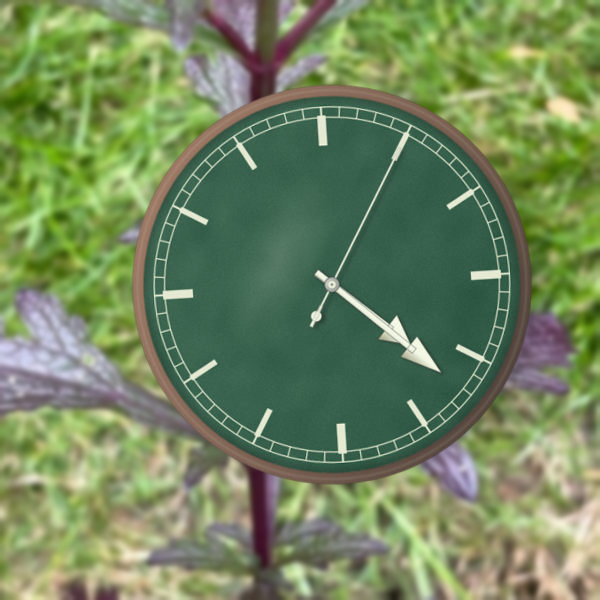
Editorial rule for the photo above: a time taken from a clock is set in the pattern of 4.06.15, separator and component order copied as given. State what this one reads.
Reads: 4.22.05
